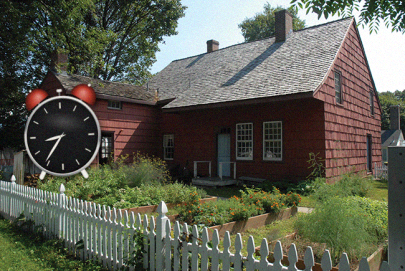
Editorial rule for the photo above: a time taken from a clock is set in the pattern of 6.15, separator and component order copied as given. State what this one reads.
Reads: 8.36
